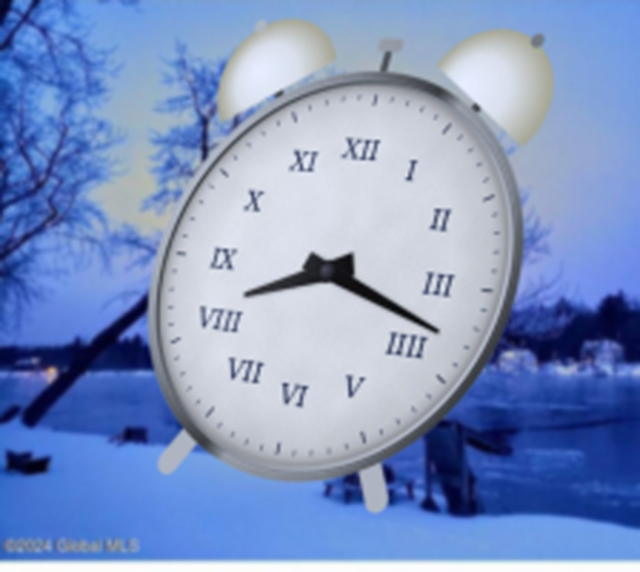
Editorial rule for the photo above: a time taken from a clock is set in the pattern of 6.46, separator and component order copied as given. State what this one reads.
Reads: 8.18
